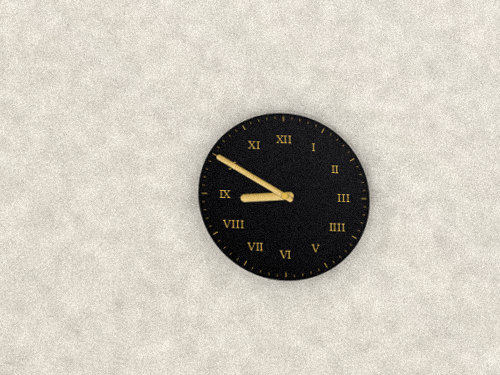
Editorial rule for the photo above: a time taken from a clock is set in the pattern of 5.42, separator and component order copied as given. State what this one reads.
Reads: 8.50
